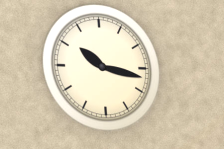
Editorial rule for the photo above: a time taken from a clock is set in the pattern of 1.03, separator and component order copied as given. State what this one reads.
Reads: 10.17
